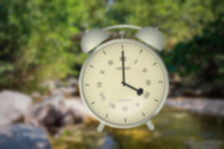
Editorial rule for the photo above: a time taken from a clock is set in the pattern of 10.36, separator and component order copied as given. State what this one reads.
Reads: 4.00
